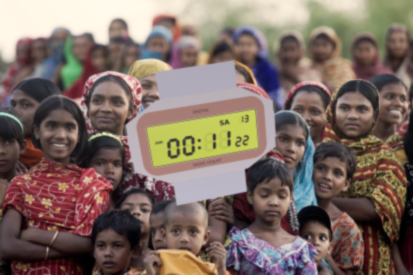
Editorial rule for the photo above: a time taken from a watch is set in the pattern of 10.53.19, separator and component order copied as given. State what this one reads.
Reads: 0.11.22
